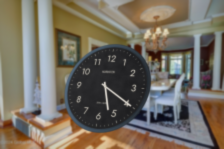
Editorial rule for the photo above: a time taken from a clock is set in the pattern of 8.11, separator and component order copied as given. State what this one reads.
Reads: 5.20
